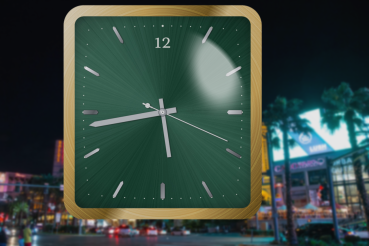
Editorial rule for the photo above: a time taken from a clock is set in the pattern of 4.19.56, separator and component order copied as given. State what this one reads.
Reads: 5.43.19
